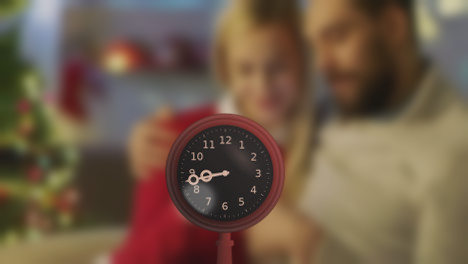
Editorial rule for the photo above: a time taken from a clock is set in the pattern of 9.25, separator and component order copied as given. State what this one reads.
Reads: 8.43
